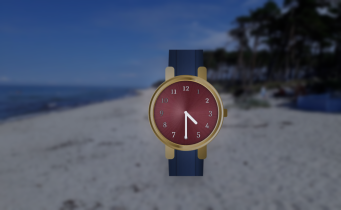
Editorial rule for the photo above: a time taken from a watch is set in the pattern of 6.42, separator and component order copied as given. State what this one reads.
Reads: 4.30
